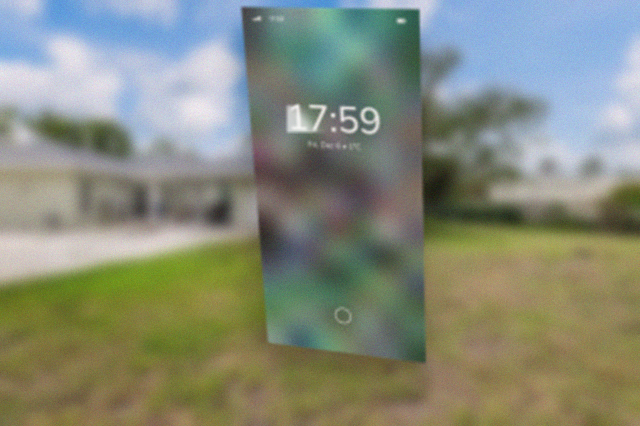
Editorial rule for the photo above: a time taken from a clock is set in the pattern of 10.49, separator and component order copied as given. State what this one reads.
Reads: 17.59
